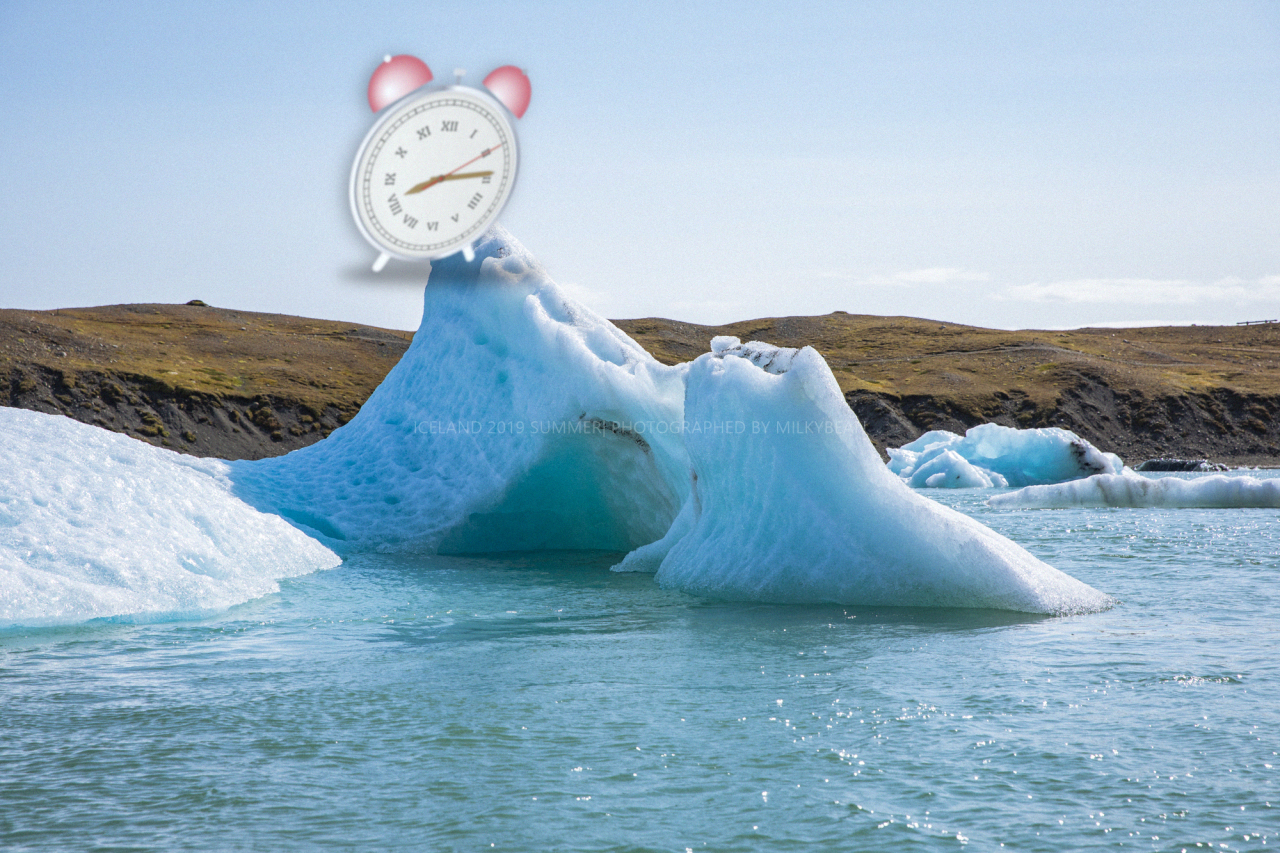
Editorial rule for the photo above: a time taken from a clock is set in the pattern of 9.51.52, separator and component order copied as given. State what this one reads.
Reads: 8.14.10
